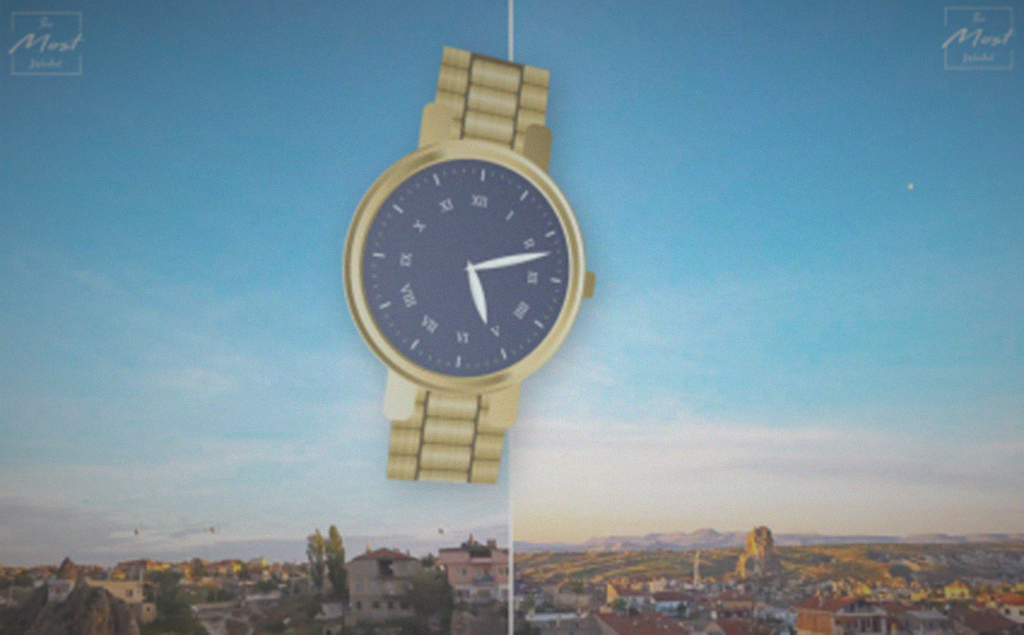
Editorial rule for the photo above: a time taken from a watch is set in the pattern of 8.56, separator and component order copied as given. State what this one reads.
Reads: 5.12
